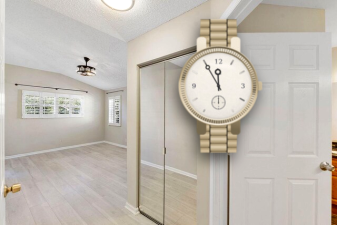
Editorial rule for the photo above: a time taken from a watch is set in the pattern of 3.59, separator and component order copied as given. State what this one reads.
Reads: 11.55
